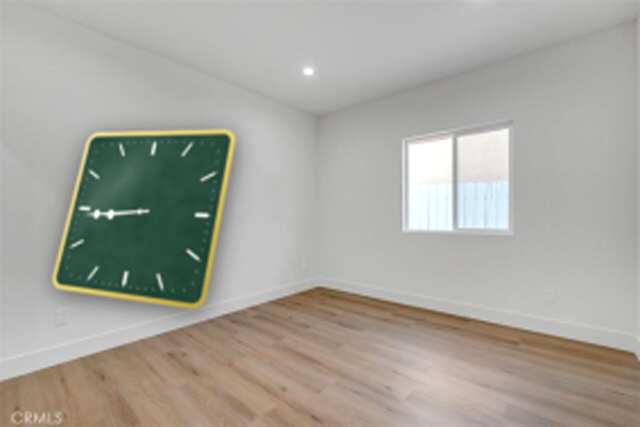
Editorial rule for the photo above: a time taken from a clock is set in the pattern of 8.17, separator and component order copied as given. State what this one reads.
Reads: 8.44
